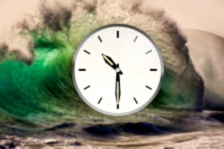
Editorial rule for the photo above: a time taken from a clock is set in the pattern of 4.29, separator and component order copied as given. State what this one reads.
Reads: 10.30
